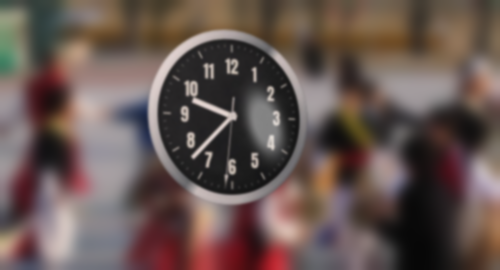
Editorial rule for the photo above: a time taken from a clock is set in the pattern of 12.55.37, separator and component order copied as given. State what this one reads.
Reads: 9.37.31
